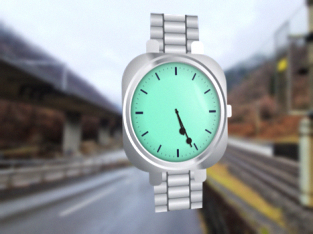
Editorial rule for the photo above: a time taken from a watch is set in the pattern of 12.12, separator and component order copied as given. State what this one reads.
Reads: 5.26
